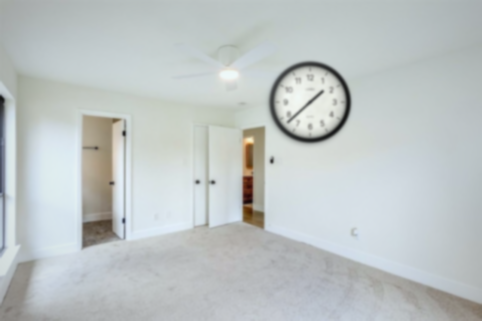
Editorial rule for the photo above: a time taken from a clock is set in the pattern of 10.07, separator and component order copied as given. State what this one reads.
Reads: 1.38
